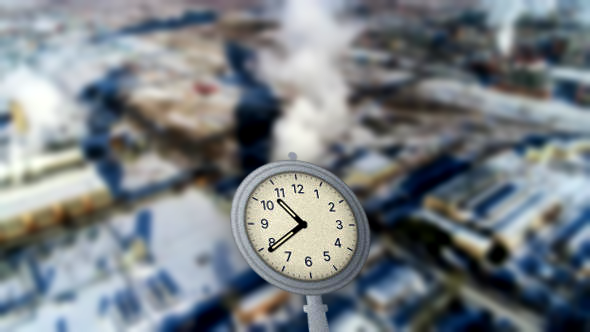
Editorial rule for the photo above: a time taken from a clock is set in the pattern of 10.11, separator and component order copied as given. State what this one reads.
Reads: 10.39
